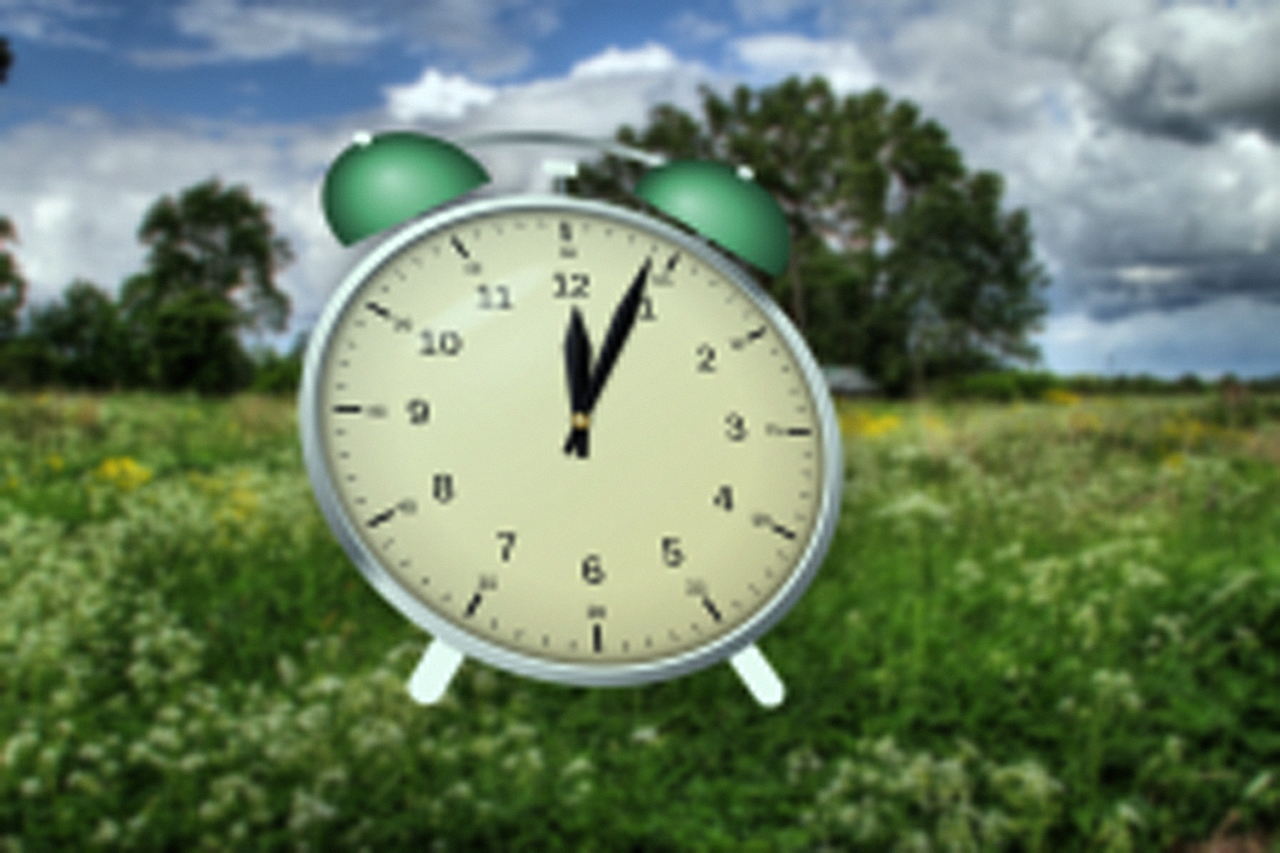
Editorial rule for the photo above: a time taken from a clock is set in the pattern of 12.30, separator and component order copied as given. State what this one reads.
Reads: 12.04
